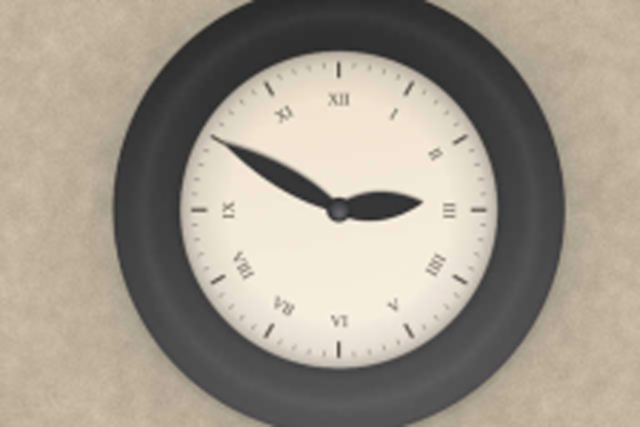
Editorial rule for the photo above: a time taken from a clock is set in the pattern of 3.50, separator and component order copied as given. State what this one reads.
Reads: 2.50
